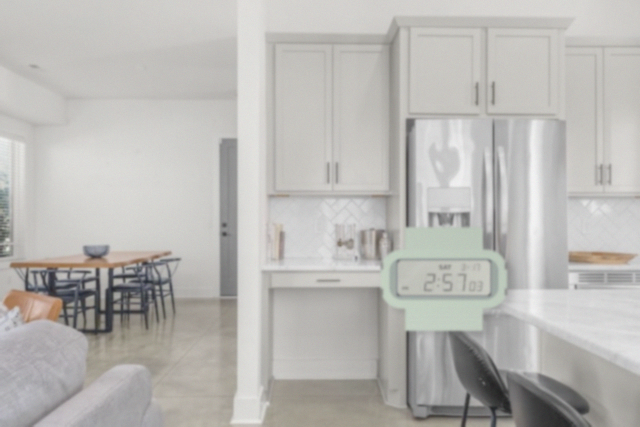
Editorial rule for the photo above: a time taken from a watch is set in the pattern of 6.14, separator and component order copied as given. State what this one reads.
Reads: 2.57
